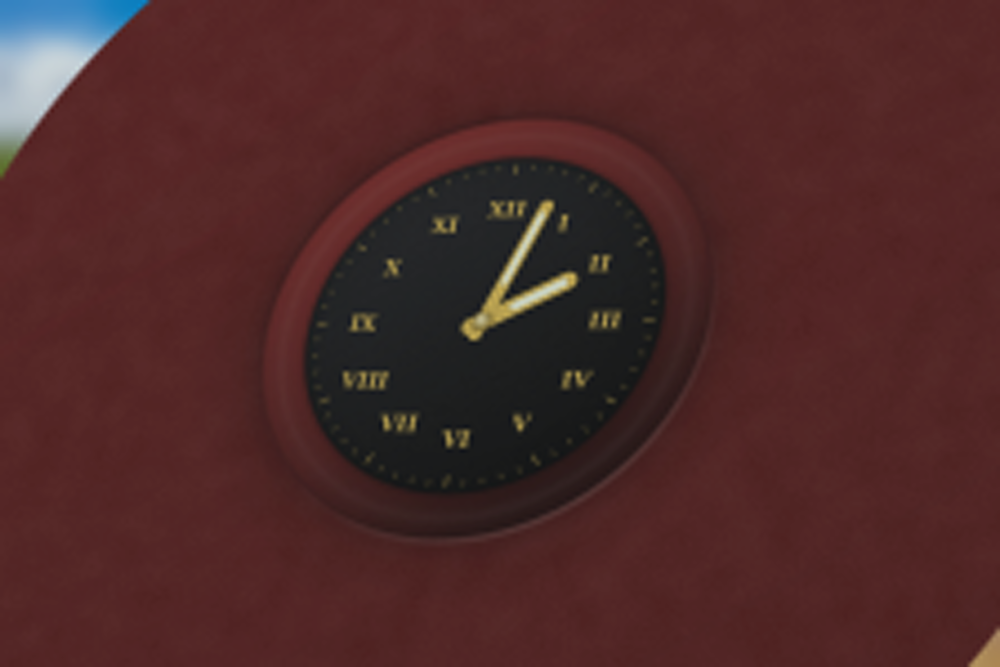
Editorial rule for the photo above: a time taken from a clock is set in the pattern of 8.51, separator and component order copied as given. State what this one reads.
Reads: 2.03
